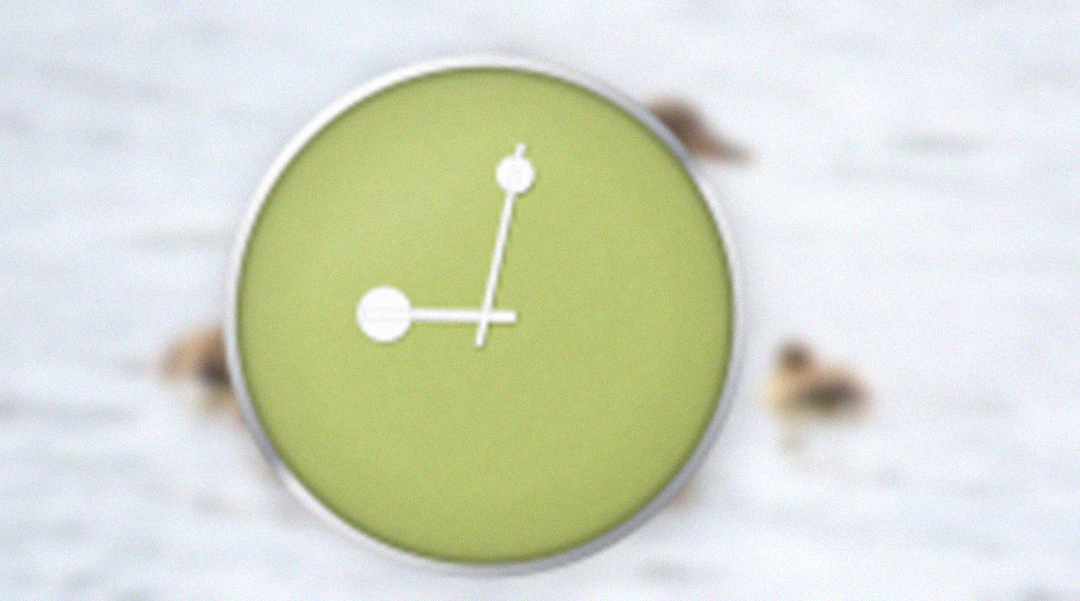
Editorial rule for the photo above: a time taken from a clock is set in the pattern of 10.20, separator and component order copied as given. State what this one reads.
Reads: 9.02
